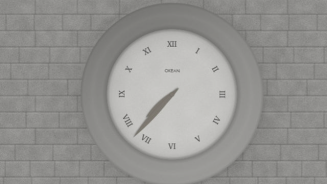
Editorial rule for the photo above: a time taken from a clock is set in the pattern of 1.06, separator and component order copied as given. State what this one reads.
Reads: 7.37
